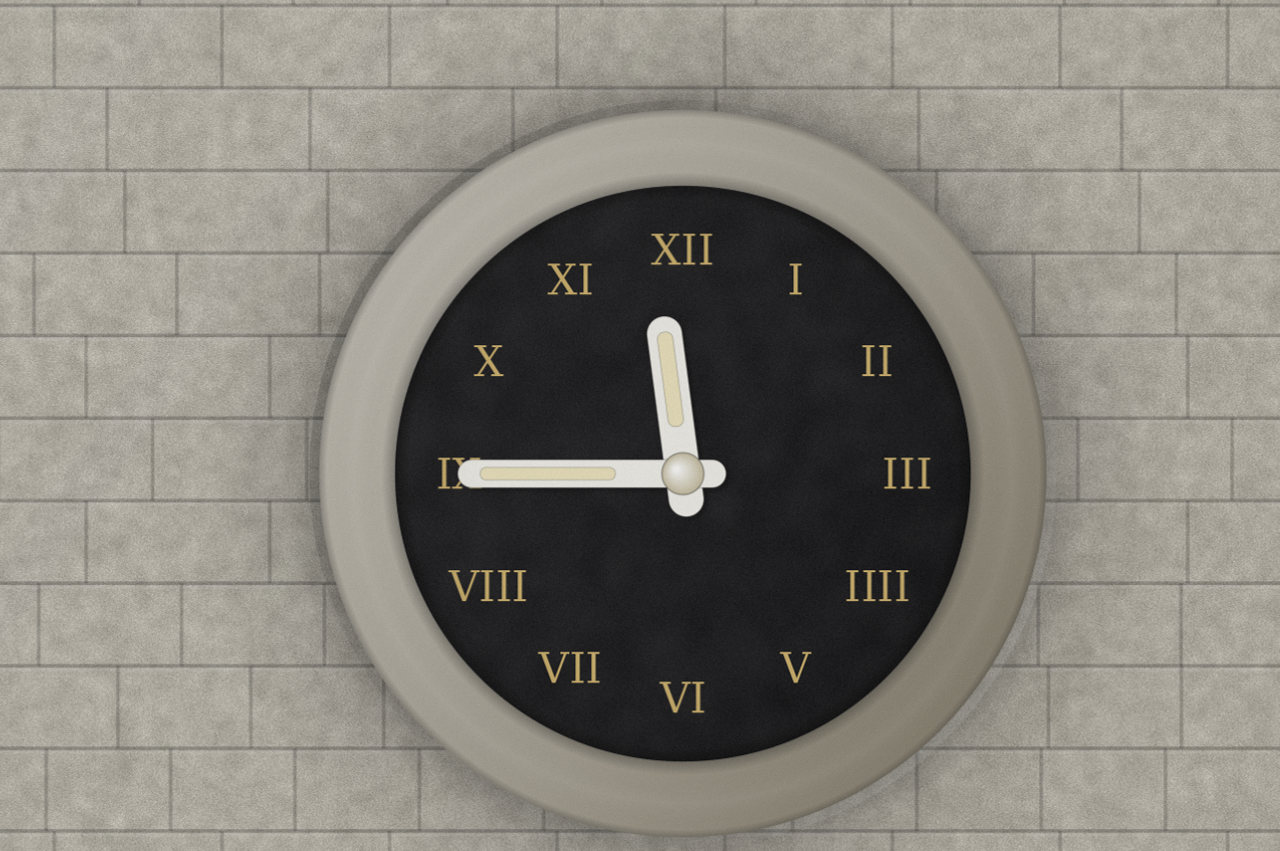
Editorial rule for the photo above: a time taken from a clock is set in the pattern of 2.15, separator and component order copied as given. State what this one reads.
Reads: 11.45
